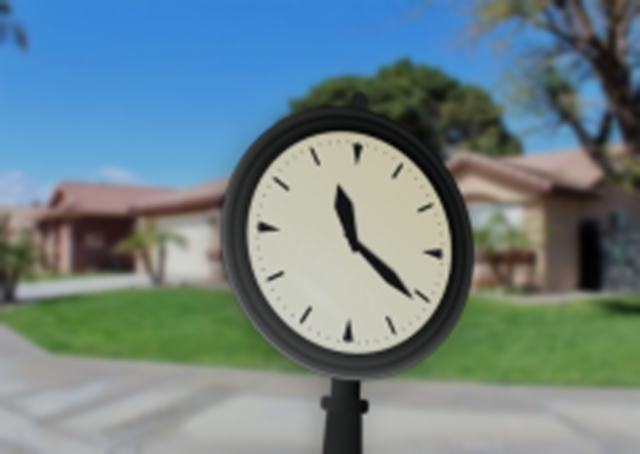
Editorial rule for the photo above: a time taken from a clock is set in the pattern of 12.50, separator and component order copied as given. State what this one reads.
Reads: 11.21
